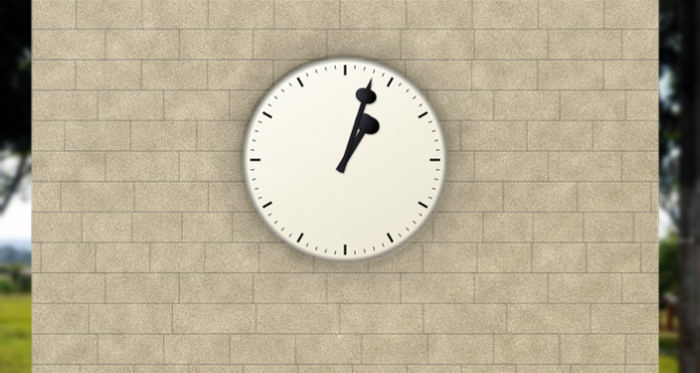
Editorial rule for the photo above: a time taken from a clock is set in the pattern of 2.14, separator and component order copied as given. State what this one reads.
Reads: 1.03
